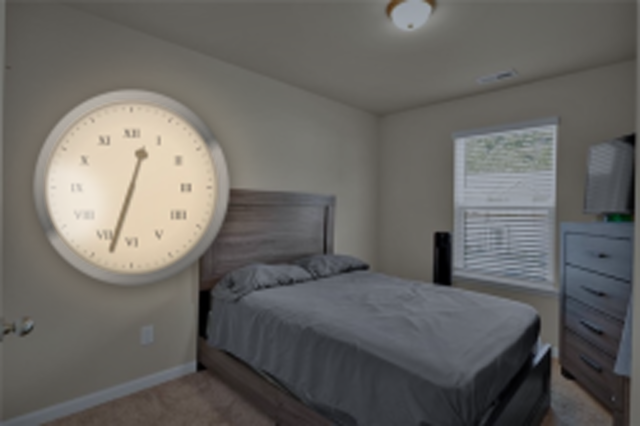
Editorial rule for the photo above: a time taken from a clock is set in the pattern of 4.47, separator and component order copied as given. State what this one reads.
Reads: 12.33
